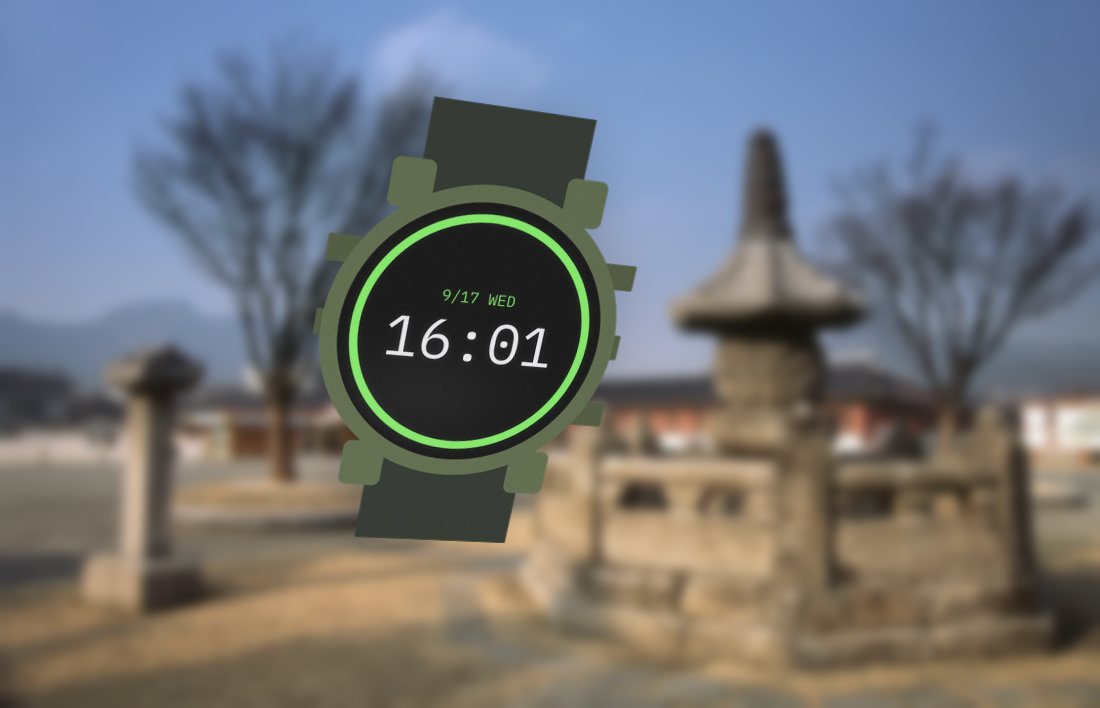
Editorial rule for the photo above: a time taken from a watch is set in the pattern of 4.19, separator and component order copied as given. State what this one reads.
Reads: 16.01
